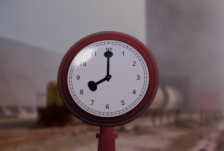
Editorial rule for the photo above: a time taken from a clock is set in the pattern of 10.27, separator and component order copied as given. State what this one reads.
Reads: 8.00
